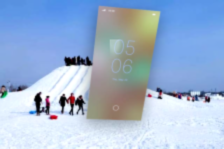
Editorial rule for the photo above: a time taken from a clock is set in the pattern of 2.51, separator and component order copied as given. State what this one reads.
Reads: 5.06
